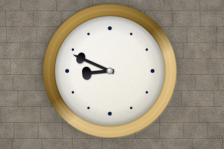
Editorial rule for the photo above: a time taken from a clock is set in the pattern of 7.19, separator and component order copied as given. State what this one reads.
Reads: 8.49
